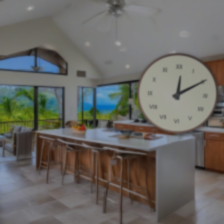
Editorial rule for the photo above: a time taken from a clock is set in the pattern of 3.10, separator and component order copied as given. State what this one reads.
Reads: 12.10
